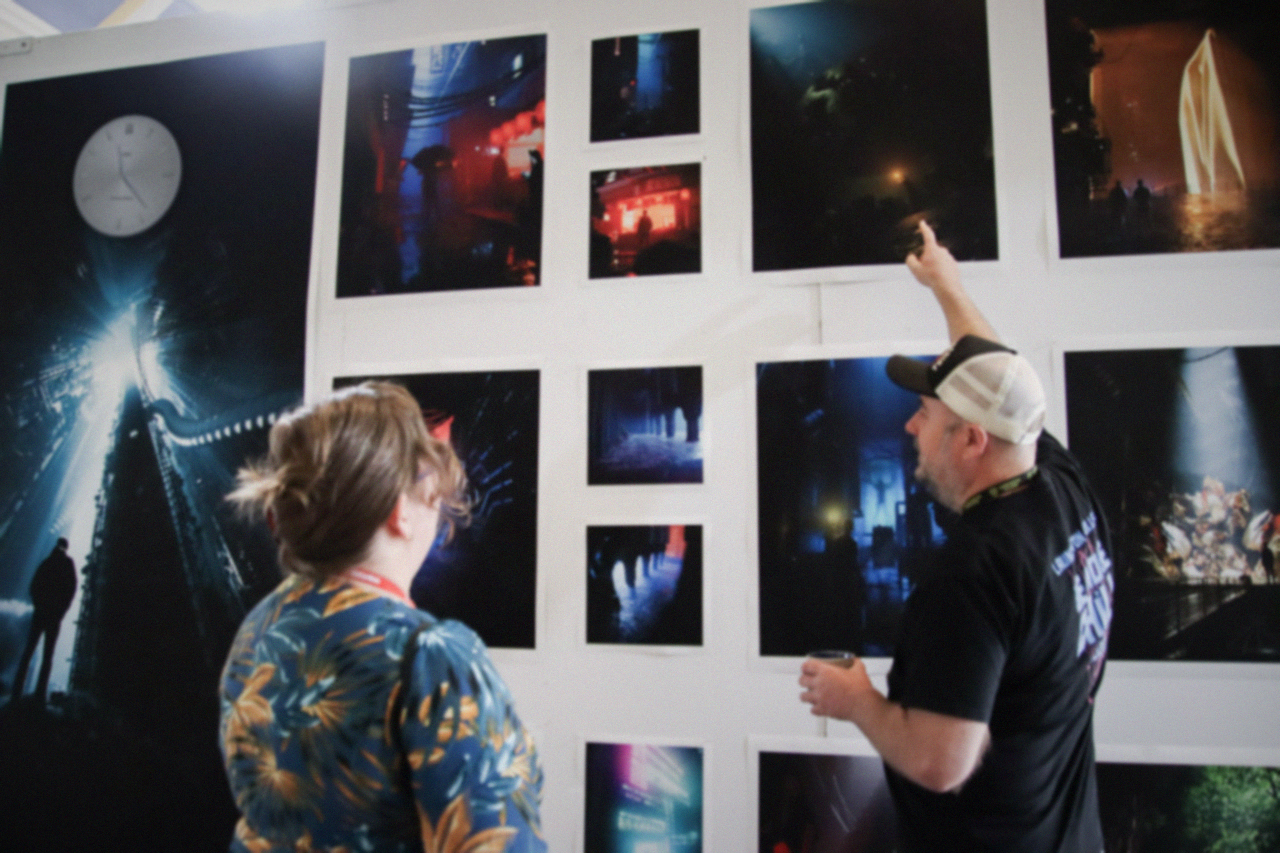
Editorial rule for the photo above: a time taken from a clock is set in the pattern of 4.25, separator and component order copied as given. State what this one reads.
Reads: 11.23
